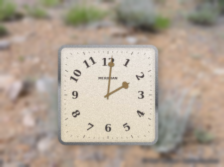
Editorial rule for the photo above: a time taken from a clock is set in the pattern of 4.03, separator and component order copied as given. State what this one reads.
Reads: 2.01
